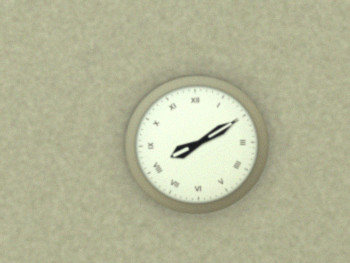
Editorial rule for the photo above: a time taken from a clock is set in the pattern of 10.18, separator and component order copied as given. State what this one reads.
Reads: 8.10
